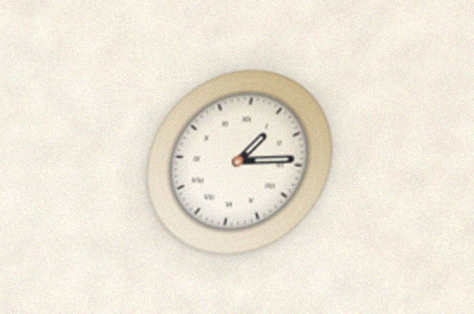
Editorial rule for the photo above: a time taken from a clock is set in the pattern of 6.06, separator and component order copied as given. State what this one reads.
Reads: 1.14
